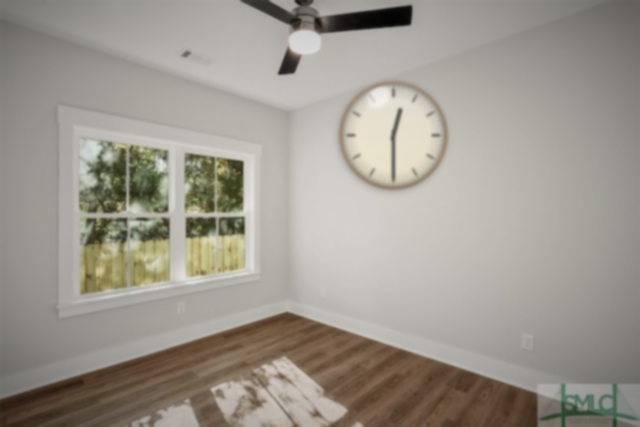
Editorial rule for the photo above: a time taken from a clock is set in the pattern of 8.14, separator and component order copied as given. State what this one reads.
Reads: 12.30
